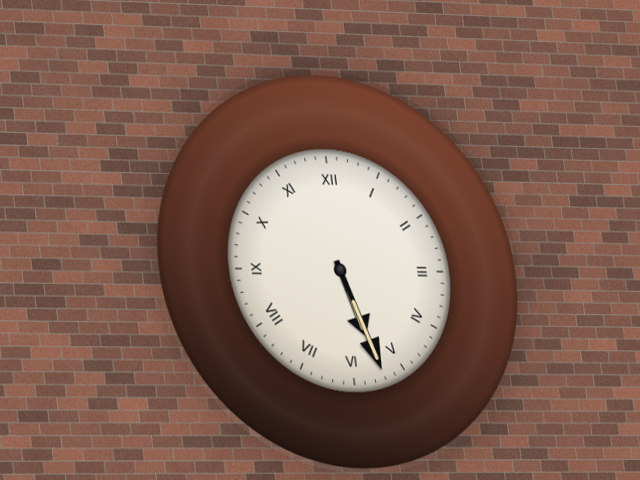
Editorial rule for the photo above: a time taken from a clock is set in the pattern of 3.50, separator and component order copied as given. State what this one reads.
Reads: 5.27
